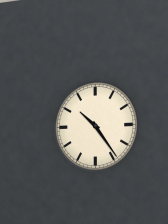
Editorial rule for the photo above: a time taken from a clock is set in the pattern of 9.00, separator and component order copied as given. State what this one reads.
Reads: 10.24
